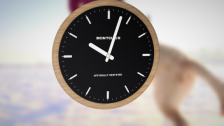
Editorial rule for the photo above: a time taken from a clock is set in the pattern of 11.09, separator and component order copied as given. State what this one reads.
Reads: 10.03
